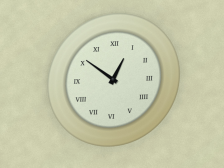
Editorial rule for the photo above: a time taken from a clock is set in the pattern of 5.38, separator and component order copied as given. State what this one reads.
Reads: 12.51
